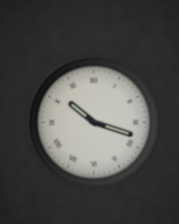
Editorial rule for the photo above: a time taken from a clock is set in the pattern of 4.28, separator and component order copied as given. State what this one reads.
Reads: 10.18
